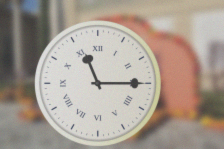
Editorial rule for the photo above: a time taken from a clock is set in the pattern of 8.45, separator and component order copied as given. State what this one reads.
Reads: 11.15
